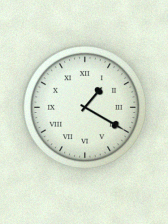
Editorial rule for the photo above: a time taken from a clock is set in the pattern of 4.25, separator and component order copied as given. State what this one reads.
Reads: 1.20
